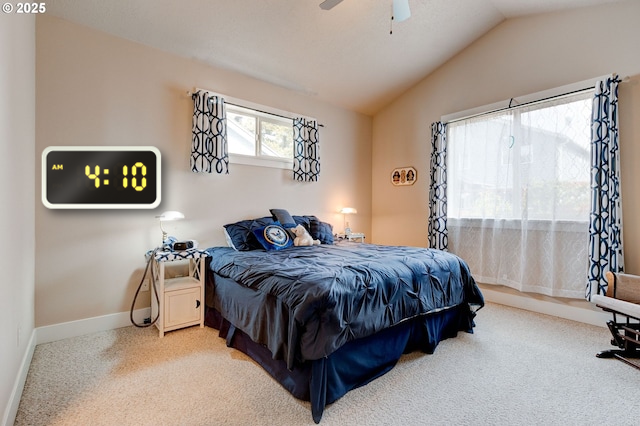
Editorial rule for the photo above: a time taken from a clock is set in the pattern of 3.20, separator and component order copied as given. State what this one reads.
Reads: 4.10
